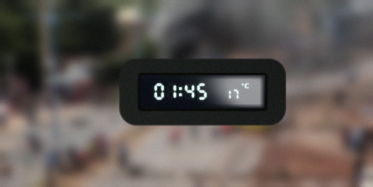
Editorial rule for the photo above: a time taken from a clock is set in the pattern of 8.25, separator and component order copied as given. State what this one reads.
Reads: 1.45
